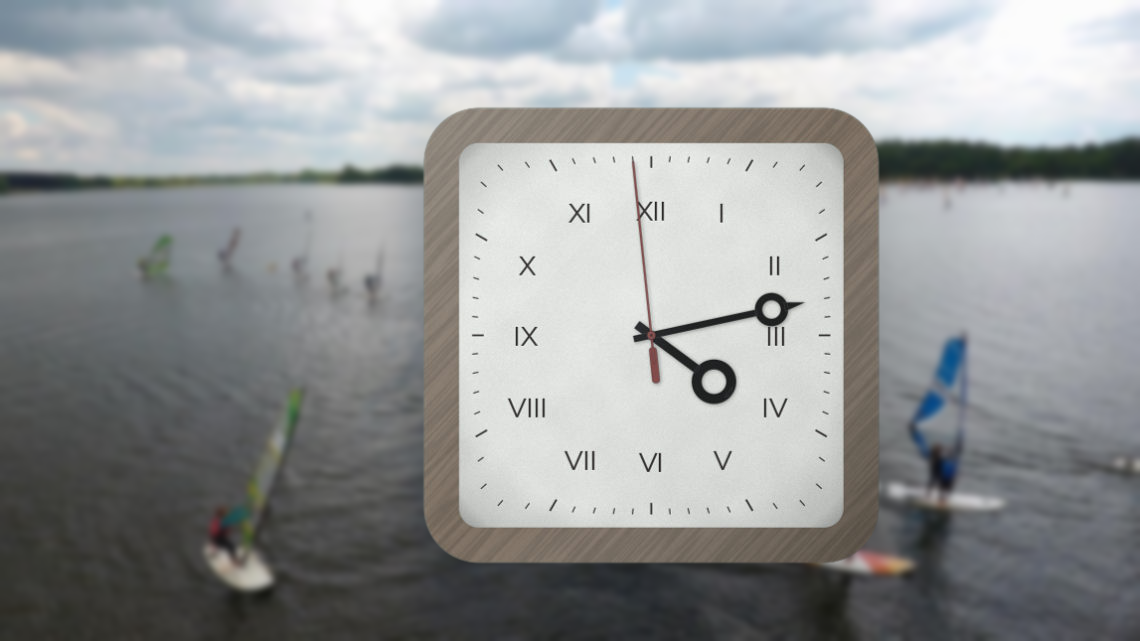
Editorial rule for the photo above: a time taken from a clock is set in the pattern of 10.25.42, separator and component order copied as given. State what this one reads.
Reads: 4.12.59
